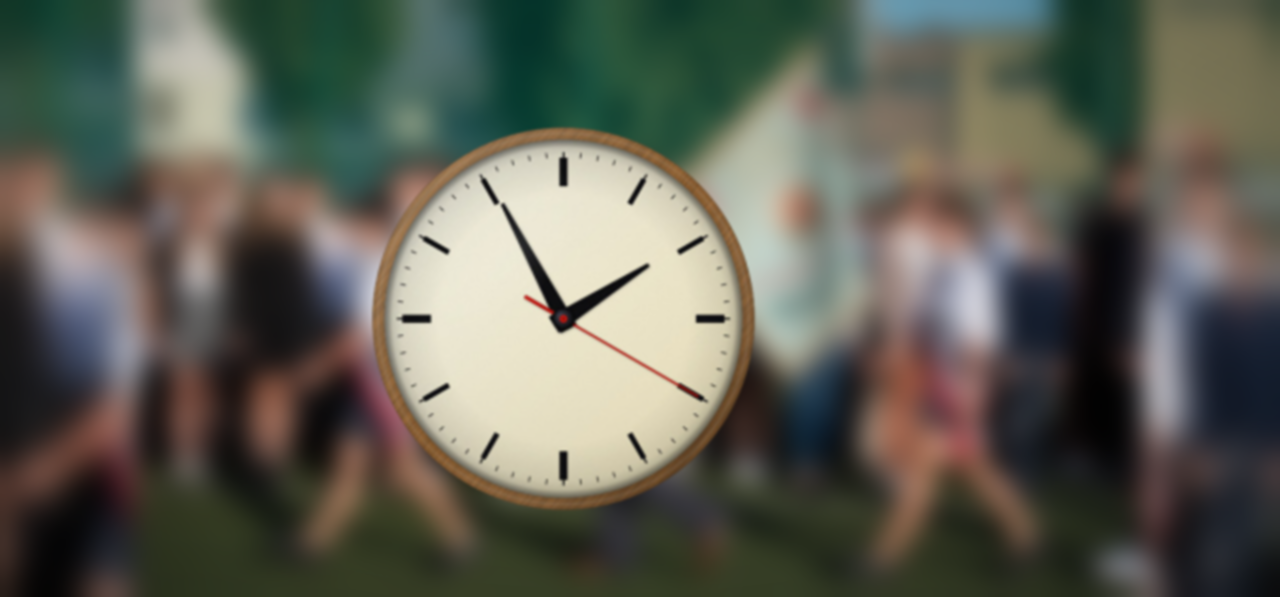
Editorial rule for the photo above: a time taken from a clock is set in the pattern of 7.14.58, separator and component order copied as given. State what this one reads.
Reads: 1.55.20
